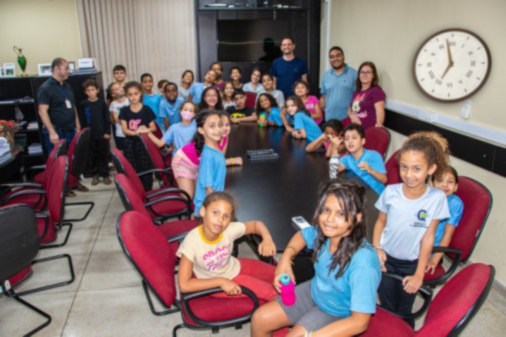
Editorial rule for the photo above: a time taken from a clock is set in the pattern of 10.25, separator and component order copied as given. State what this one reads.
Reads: 6.58
